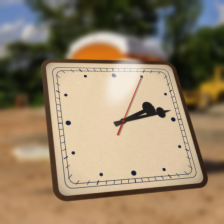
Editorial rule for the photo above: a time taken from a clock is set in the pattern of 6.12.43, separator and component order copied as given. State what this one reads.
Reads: 2.13.05
